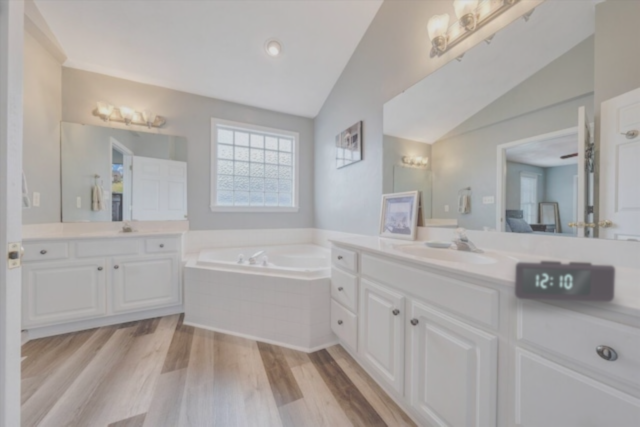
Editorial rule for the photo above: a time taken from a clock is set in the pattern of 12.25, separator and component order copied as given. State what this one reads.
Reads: 12.10
